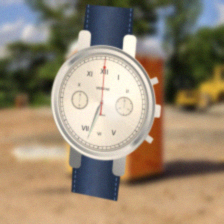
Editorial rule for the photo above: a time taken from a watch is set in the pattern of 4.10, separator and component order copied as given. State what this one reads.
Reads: 6.33
